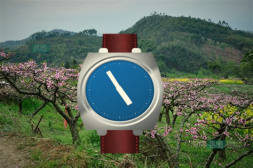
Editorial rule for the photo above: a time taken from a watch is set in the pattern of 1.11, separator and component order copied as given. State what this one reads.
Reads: 4.55
